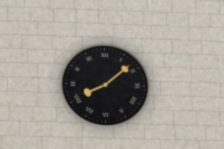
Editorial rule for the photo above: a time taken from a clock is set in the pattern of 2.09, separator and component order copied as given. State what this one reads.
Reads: 8.08
